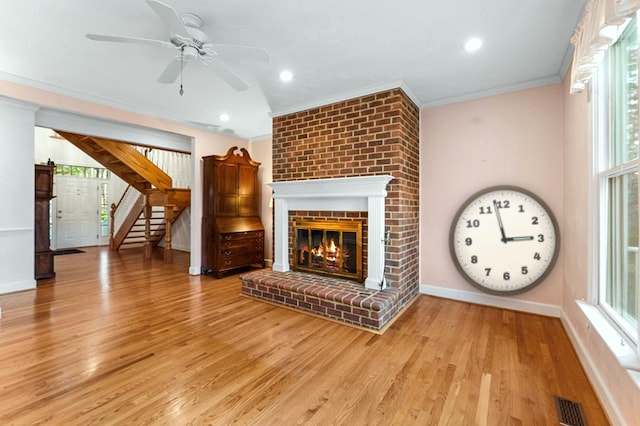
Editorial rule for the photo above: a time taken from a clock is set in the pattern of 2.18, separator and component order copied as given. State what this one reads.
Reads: 2.58
